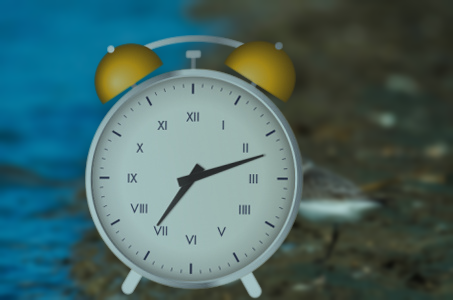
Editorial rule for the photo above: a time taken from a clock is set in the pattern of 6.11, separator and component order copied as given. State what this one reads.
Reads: 7.12
